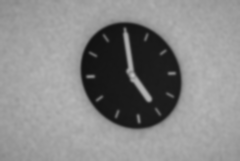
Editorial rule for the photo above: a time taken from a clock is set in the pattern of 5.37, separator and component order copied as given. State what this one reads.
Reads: 5.00
